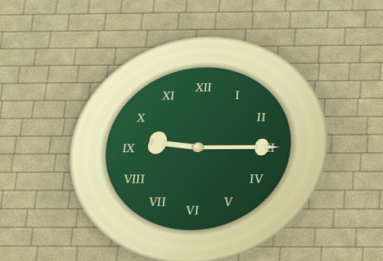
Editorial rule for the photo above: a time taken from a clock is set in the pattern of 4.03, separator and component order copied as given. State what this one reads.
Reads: 9.15
